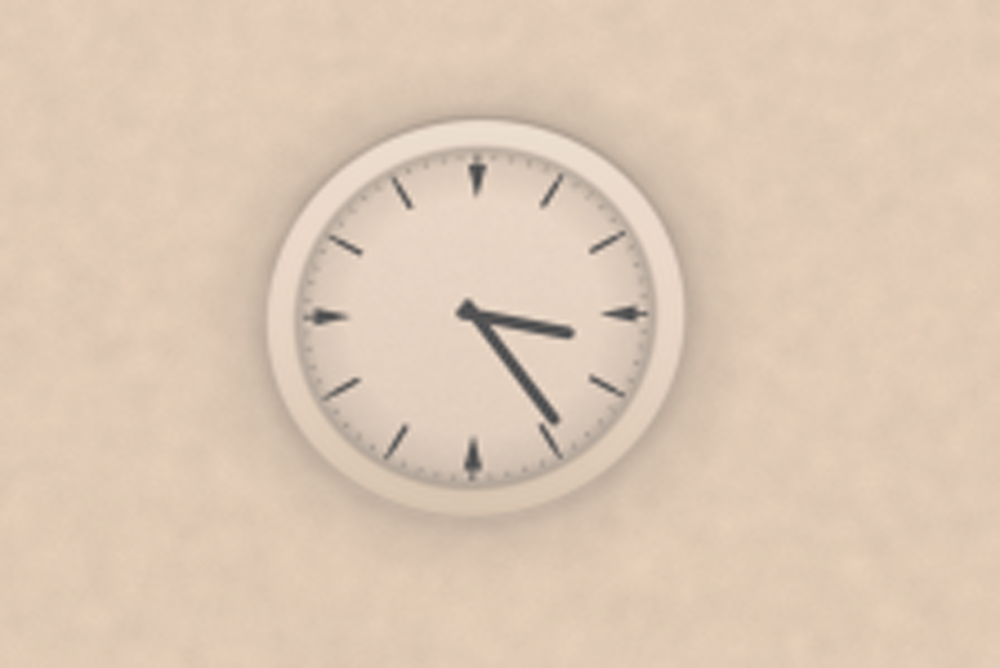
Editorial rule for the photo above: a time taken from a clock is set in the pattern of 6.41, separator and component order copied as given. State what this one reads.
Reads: 3.24
